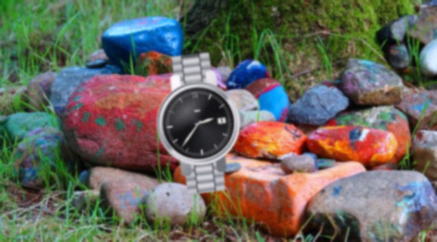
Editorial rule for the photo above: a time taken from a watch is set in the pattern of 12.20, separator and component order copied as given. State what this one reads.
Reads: 2.37
